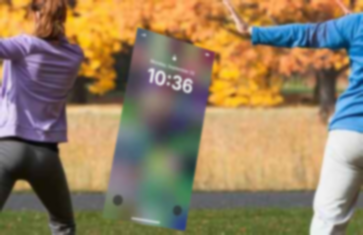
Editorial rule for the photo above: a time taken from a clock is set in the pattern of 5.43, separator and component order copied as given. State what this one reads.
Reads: 10.36
